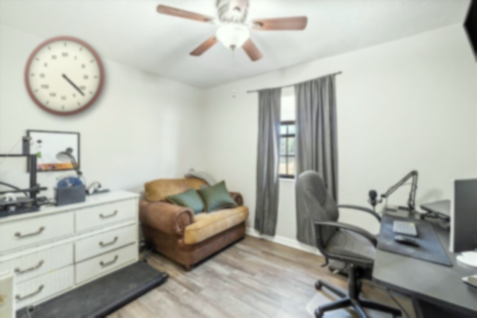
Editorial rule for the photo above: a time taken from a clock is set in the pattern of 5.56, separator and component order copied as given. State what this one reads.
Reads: 4.22
